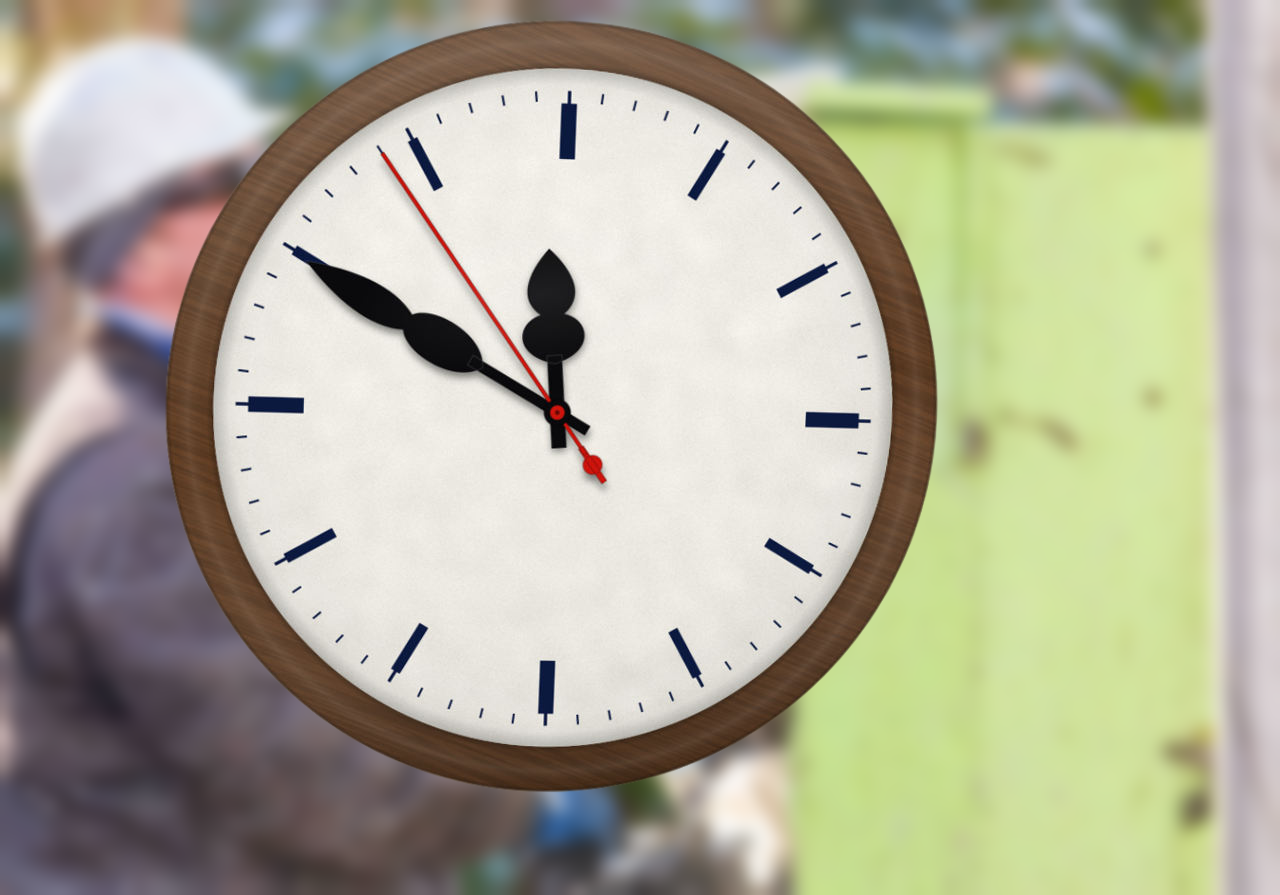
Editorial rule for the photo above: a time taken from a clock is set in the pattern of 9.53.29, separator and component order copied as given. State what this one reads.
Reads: 11.49.54
